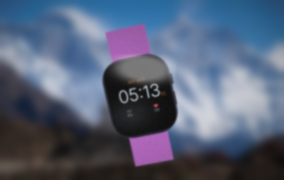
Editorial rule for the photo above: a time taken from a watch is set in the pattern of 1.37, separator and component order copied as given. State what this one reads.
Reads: 5.13
